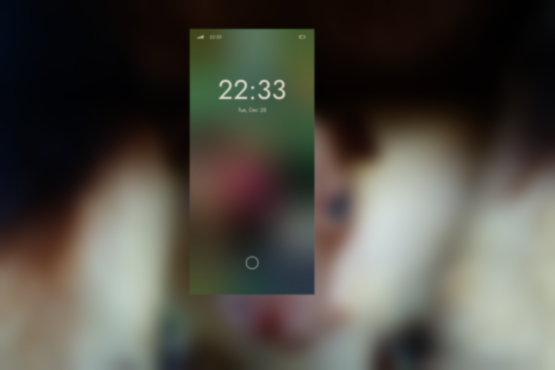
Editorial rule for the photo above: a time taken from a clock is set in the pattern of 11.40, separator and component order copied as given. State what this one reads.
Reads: 22.33
